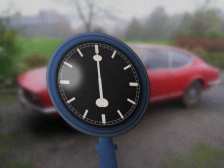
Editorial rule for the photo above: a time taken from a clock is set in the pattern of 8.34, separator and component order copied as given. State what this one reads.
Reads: 6.00
